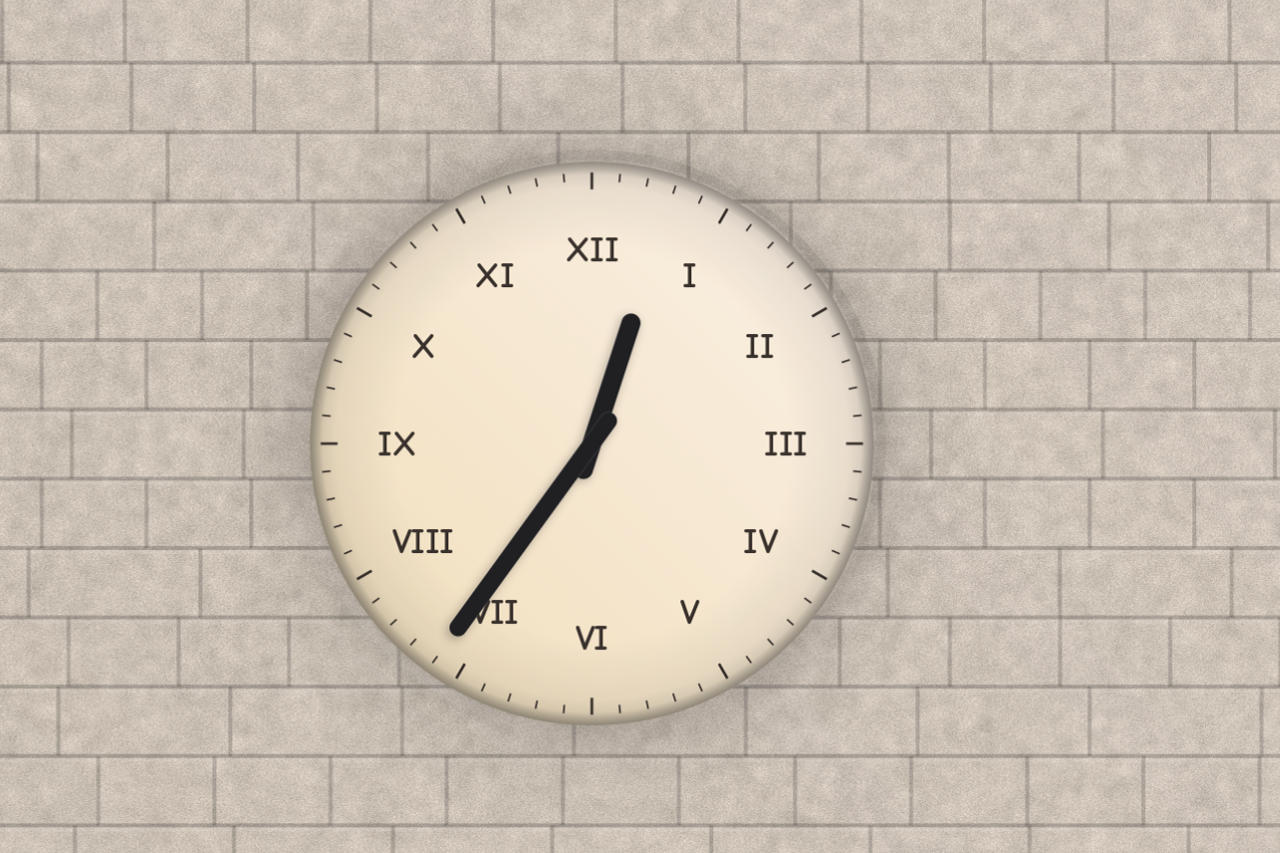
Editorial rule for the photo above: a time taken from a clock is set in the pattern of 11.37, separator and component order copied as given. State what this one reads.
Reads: 12.36
